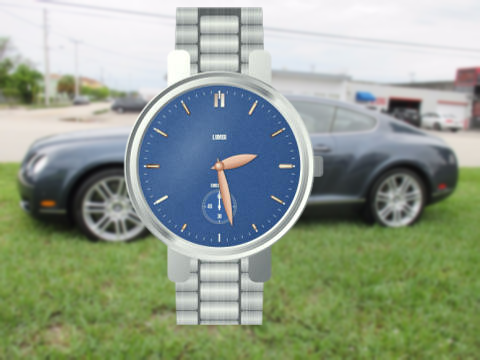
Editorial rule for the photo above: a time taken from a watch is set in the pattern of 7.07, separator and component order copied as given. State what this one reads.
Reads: 2.28
